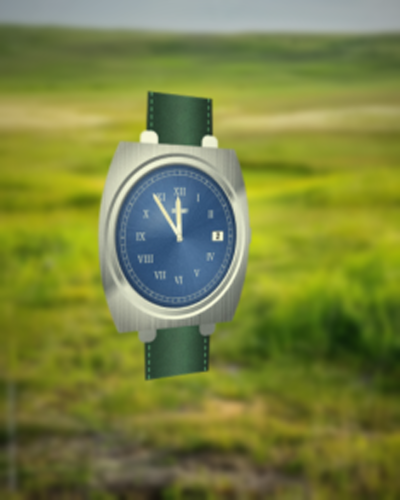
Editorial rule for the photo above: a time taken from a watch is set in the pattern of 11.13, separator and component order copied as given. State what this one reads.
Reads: 11.54
